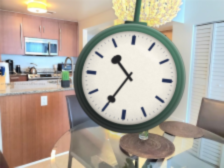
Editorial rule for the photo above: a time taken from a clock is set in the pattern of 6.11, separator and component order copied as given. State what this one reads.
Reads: 10.35
